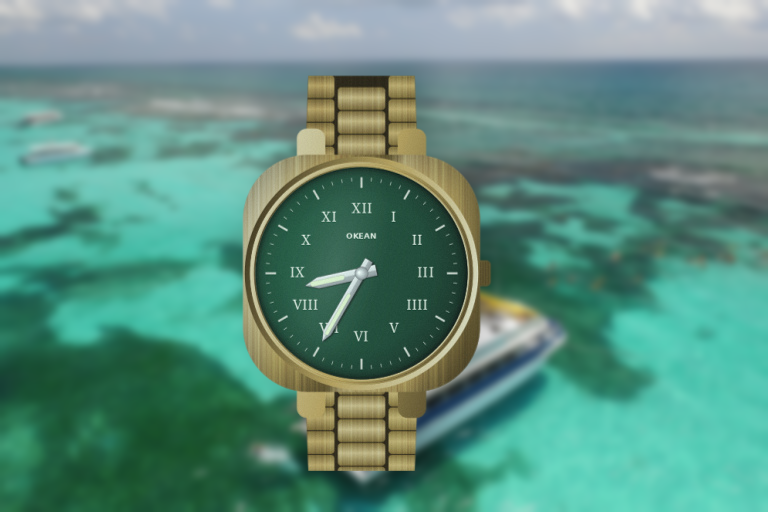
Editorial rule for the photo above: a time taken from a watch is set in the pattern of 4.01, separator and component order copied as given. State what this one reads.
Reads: 8.35
